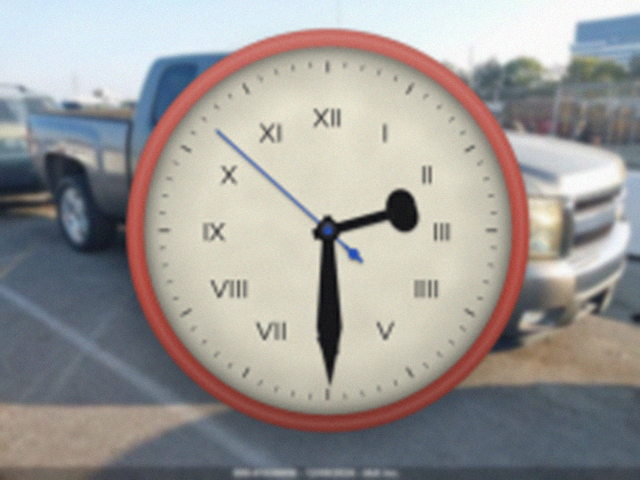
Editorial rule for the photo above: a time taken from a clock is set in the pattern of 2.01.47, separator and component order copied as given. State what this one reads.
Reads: 2.29.52
